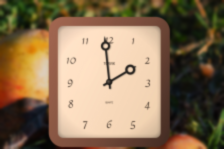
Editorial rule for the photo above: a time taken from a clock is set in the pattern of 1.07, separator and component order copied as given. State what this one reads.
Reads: 1.59
